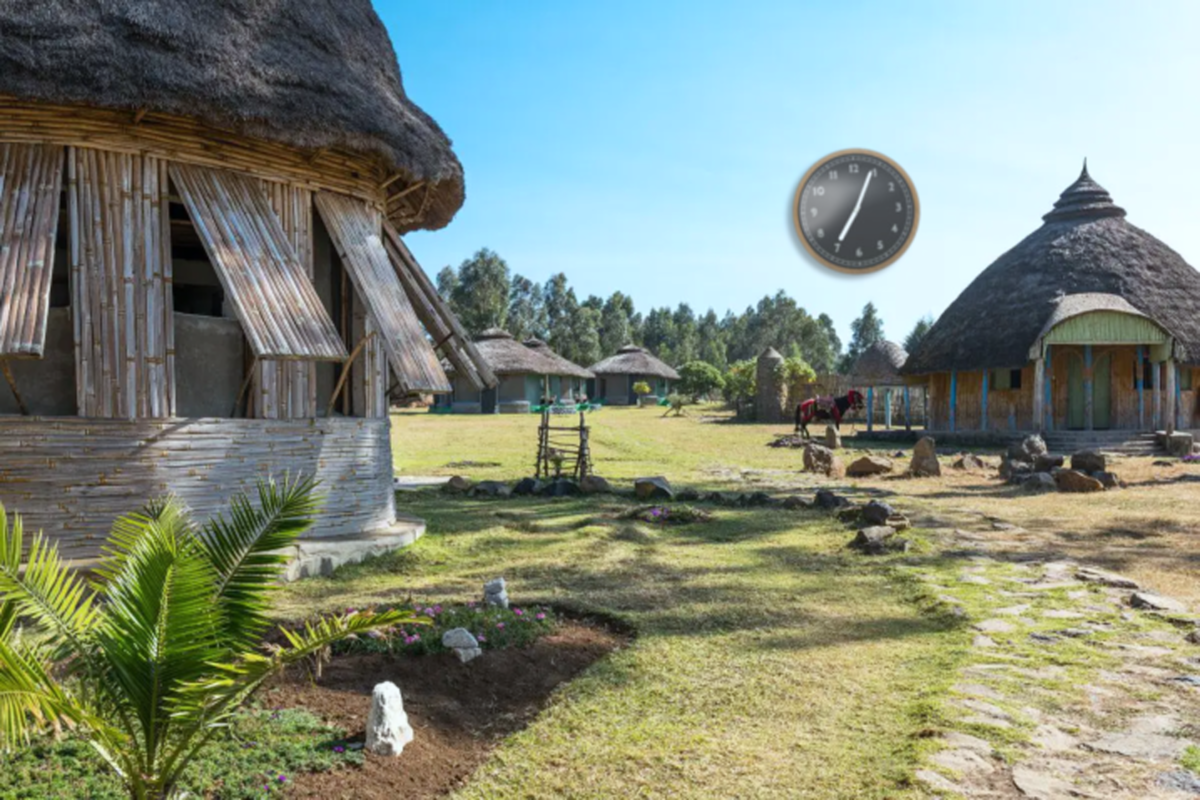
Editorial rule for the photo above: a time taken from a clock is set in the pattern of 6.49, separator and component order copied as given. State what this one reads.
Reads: 7.04
